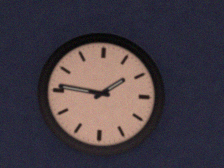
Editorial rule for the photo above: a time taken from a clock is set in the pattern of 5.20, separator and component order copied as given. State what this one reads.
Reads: 1.46
